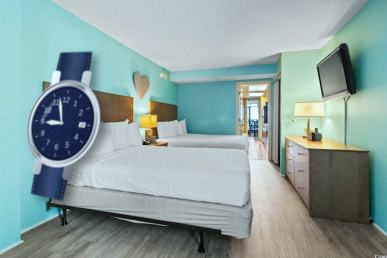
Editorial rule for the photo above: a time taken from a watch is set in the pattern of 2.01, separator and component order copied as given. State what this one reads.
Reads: 8.57
